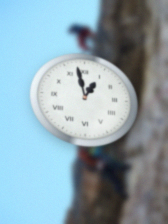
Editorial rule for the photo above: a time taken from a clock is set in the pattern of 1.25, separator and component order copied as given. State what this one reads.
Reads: 12.58
